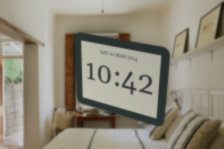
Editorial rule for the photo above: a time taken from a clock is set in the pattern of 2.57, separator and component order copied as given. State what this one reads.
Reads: 10.42
